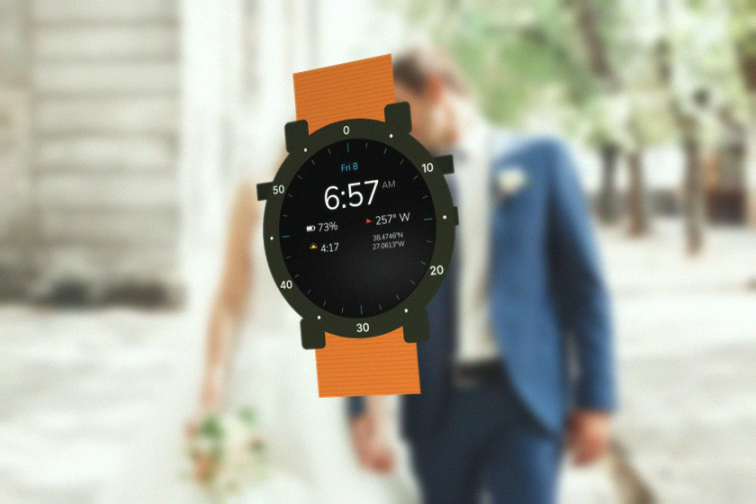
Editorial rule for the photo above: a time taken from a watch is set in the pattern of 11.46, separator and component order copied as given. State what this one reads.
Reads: 6.57
